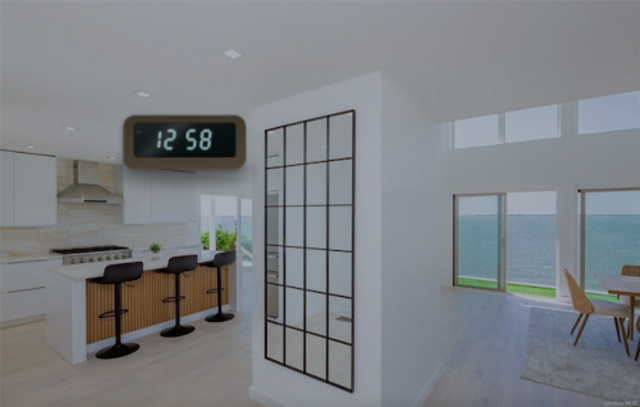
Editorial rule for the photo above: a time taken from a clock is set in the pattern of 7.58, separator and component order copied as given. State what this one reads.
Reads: 12.58
